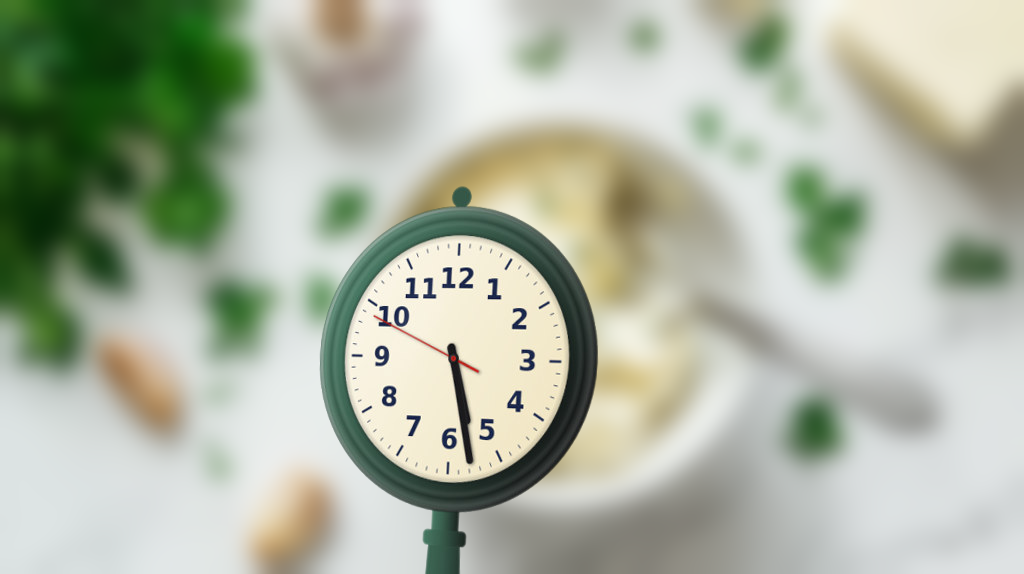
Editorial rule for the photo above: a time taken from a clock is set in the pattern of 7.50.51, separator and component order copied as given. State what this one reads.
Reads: 5.27.49
